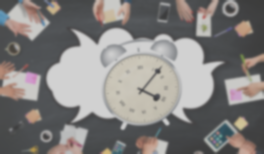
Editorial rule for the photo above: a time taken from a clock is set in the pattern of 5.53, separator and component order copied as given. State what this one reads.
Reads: 4.07
